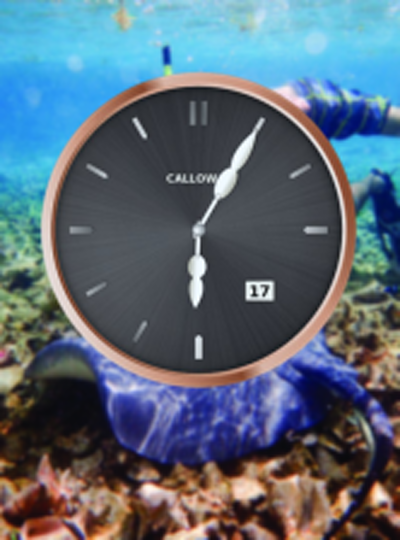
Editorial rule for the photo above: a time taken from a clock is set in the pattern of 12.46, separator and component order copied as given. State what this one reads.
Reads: 6.05
